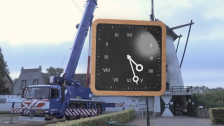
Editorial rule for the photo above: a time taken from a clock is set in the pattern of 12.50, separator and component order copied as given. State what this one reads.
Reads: 4.27
